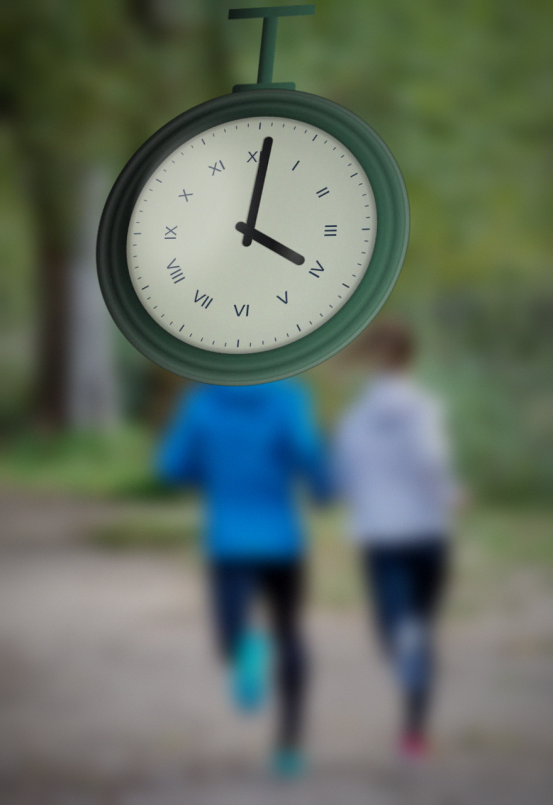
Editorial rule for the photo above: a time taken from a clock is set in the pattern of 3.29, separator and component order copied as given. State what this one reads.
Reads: 4.01
